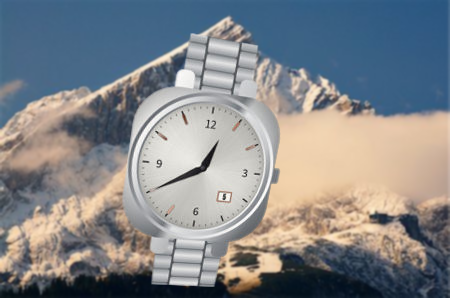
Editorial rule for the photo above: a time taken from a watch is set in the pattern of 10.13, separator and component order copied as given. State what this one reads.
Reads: 12.40
